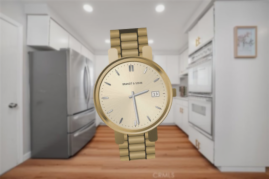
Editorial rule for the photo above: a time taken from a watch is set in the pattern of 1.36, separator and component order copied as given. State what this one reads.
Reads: 2.29
